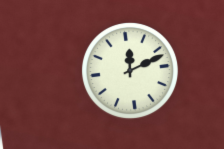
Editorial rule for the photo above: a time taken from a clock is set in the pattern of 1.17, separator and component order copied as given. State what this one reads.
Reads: 12.12
